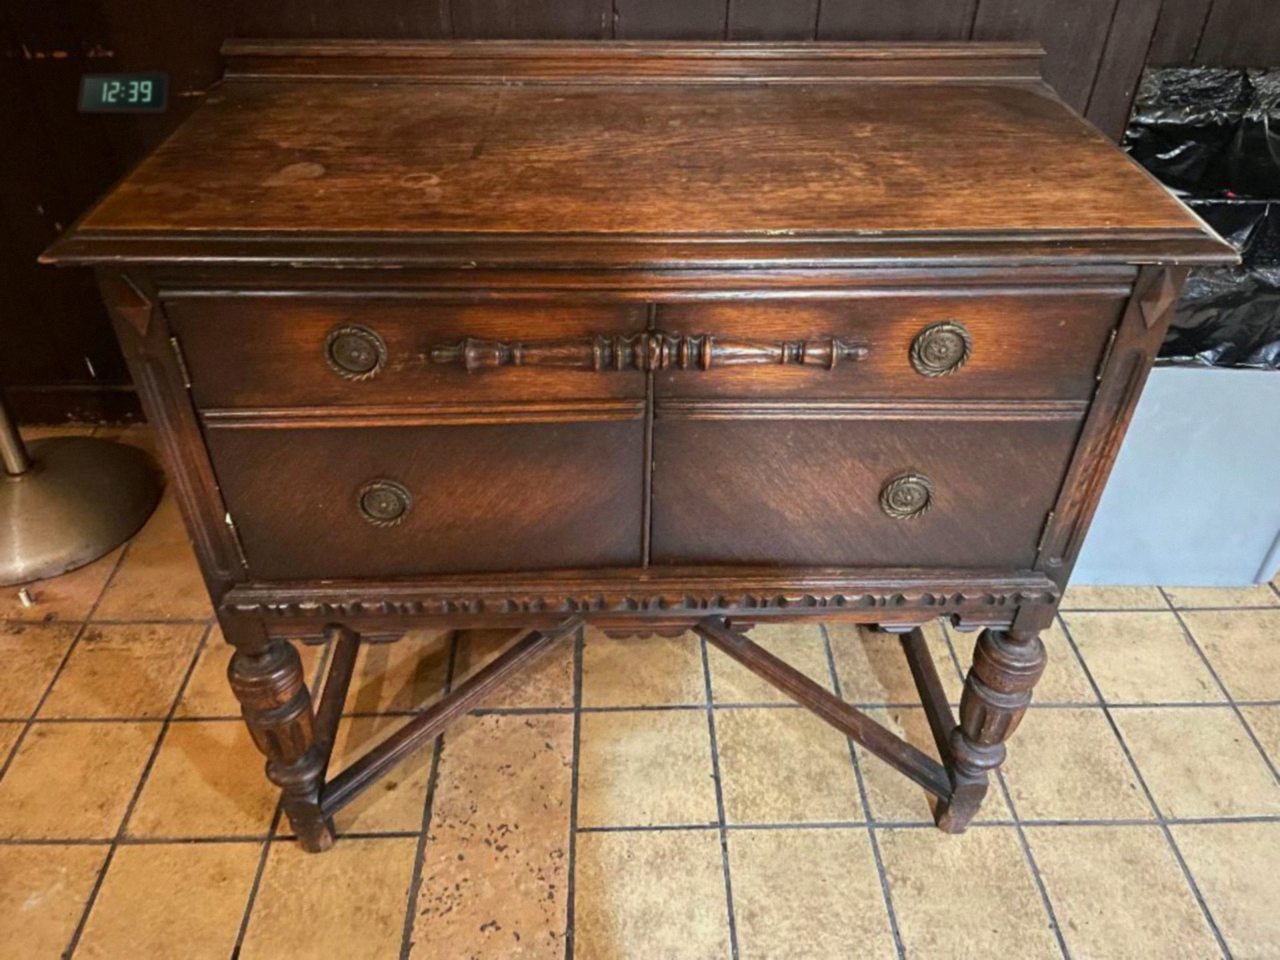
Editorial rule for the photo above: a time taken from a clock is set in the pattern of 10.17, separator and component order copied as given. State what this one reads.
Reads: 12.39
